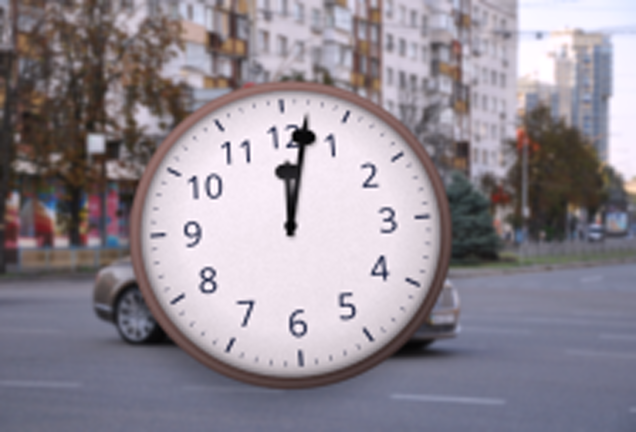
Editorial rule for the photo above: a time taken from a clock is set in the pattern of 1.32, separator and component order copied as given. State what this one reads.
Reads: 12.02
